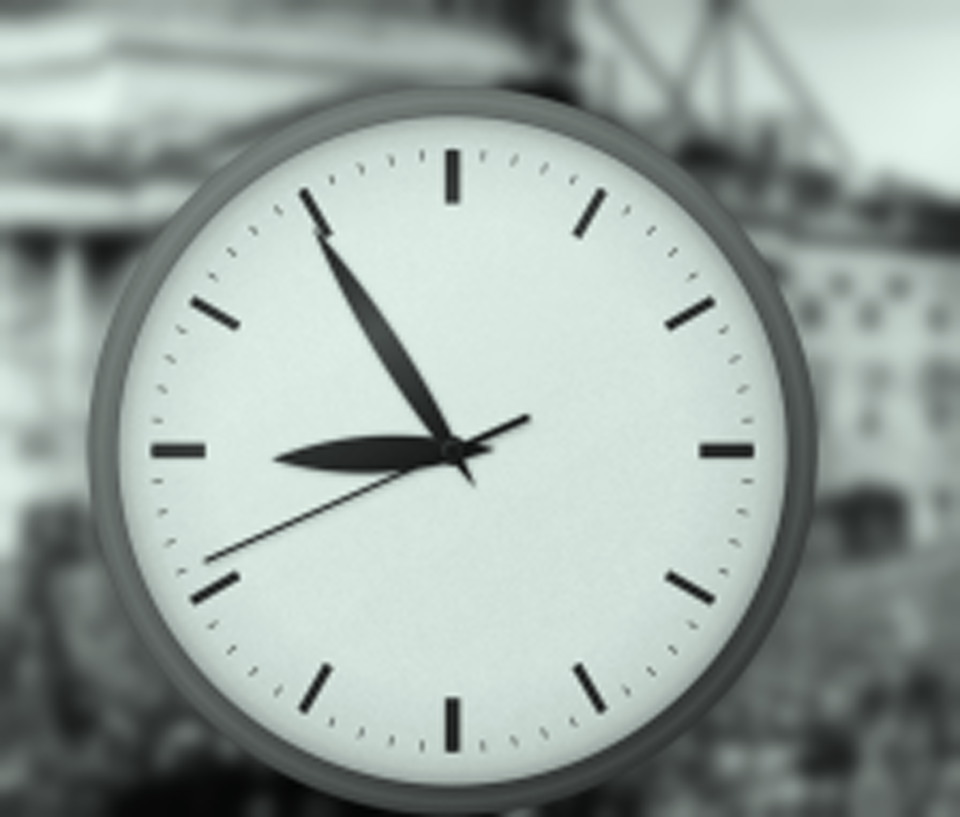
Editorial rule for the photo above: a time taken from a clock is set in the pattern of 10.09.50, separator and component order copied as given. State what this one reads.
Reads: 8.54.41
